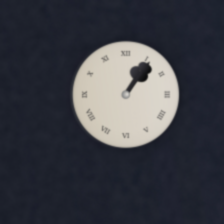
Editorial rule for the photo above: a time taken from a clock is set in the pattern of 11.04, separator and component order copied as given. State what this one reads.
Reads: 1.06
